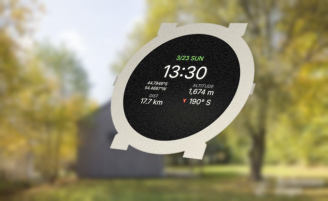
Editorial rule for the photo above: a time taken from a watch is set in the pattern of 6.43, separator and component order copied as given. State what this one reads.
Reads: 13.30
